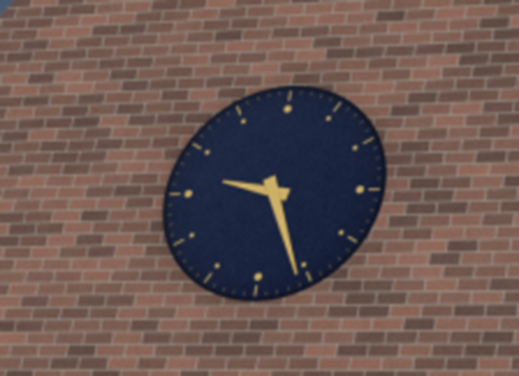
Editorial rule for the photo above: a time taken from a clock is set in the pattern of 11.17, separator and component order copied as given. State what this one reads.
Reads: 9.26
